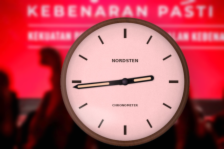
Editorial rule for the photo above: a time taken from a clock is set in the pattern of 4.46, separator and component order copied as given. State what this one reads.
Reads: 2.44
